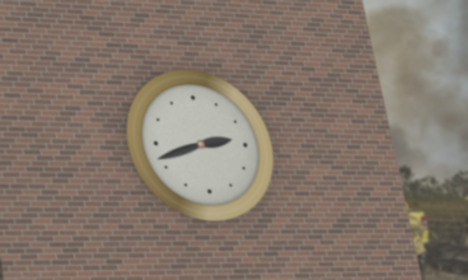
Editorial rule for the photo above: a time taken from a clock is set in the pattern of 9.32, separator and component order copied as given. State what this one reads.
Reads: 2.42
